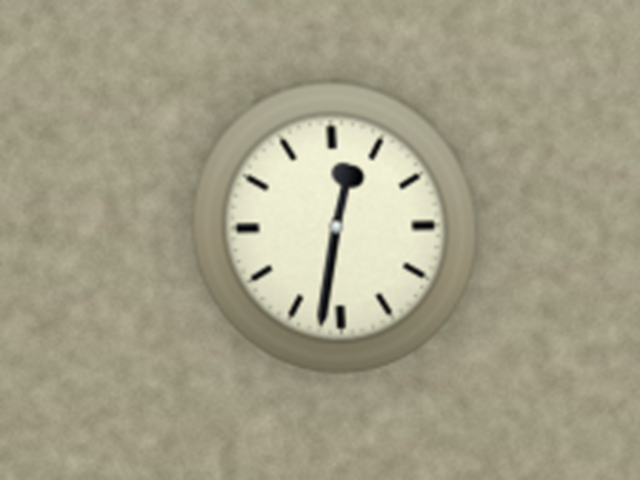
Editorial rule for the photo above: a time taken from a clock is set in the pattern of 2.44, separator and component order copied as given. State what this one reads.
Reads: 12.32
